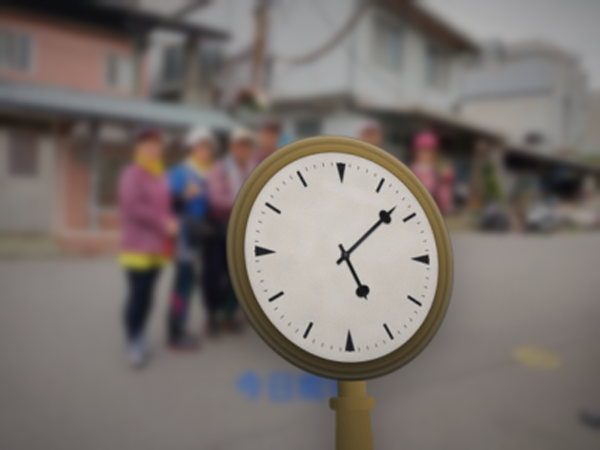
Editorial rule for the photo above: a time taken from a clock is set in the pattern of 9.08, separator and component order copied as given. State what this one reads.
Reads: 5.08
